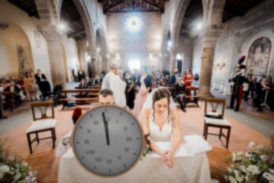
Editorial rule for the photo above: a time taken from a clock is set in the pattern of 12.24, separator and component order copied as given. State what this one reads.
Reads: 11.59
